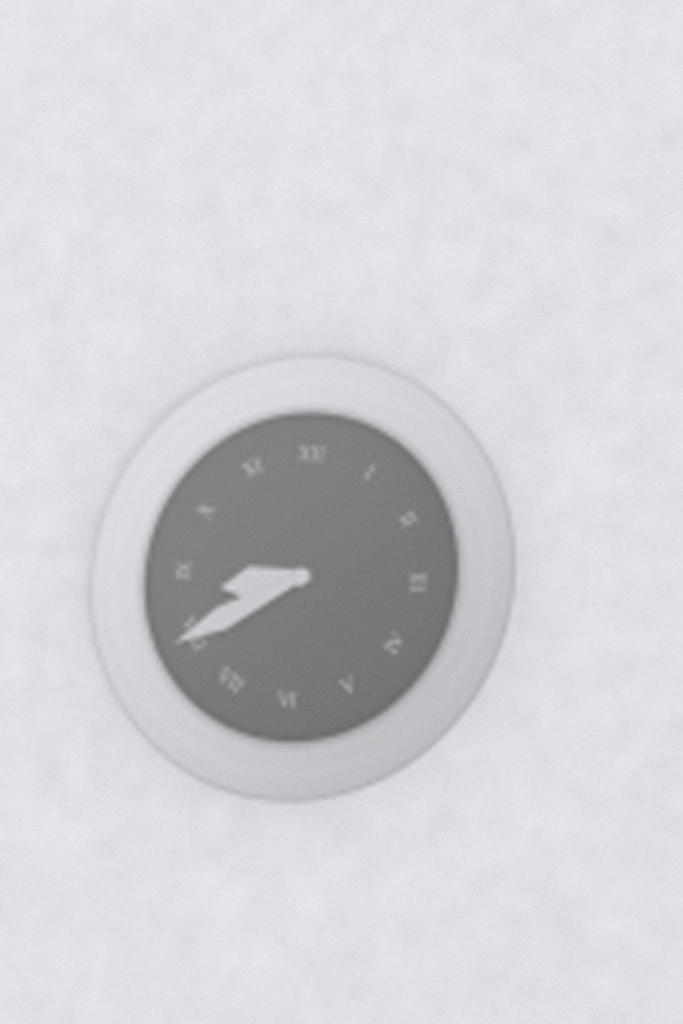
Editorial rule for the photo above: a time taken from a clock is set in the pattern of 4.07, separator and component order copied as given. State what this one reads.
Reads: 8.40
